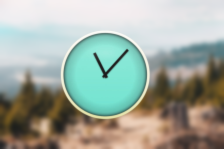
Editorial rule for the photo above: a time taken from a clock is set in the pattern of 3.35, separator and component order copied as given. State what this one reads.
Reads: 11.07
